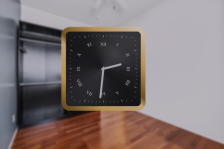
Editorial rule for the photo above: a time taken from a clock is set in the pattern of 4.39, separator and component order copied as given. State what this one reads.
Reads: 2.31
